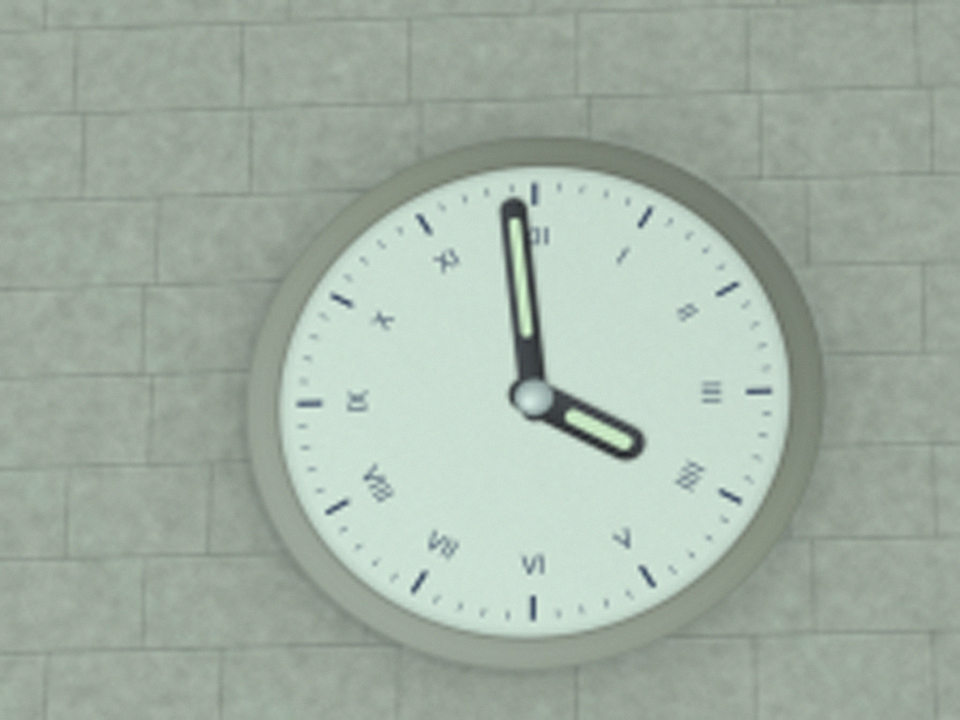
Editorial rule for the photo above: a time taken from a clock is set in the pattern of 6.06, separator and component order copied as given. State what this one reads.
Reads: 3.59
